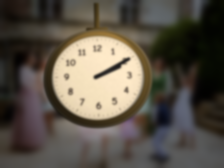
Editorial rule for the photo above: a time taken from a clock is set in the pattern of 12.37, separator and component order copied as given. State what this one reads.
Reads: 2.10
